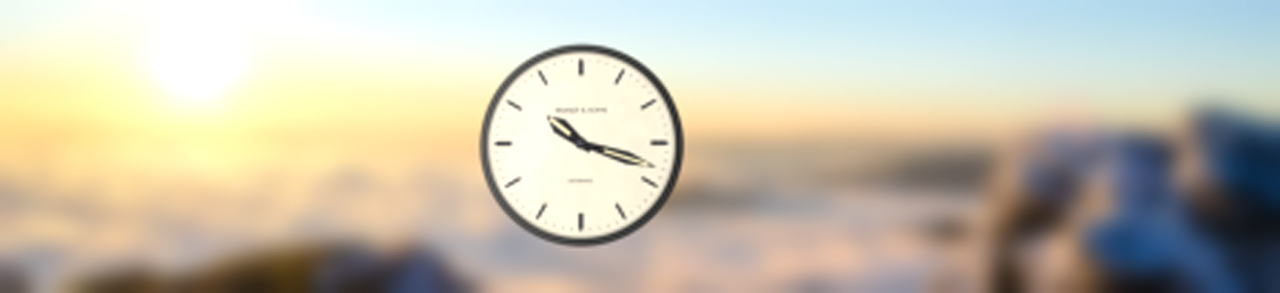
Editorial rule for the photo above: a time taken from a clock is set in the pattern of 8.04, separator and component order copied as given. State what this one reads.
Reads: 10.18
